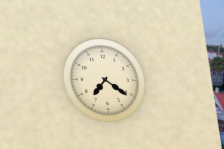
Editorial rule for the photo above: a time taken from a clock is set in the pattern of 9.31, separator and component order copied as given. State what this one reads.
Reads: 7.21
